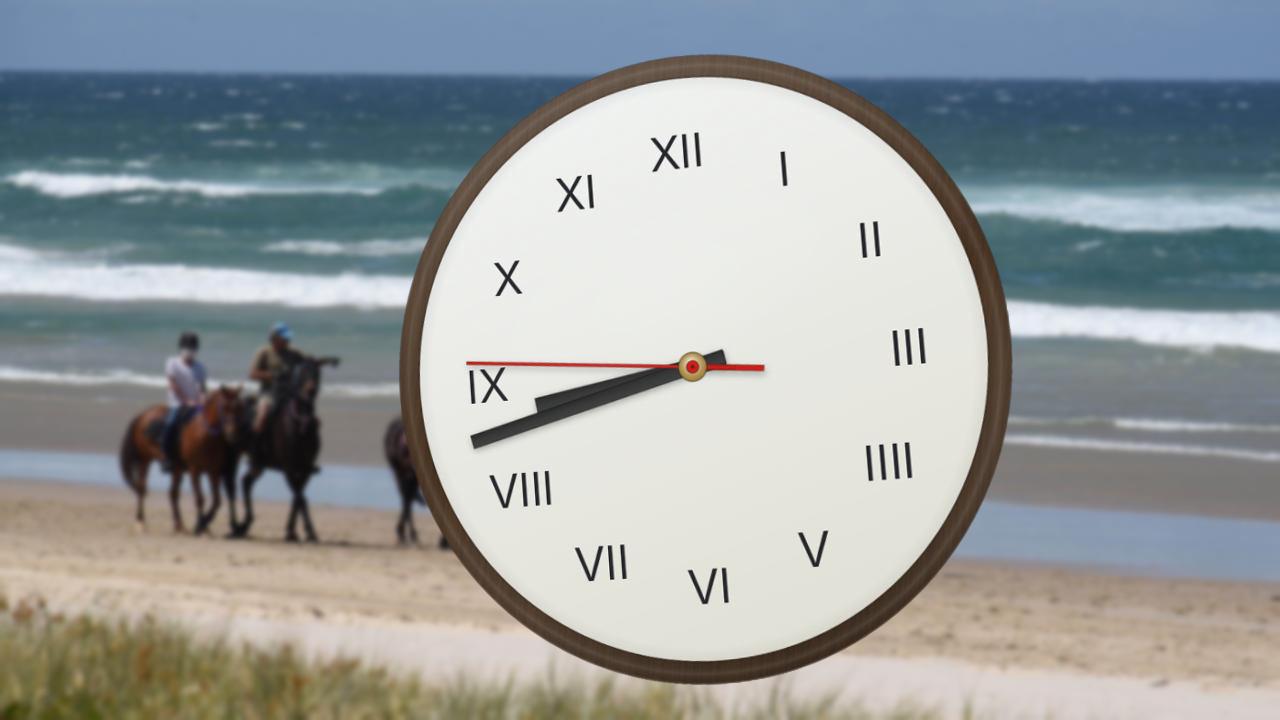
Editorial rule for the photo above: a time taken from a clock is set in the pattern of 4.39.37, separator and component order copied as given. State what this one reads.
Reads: 8.42.46
